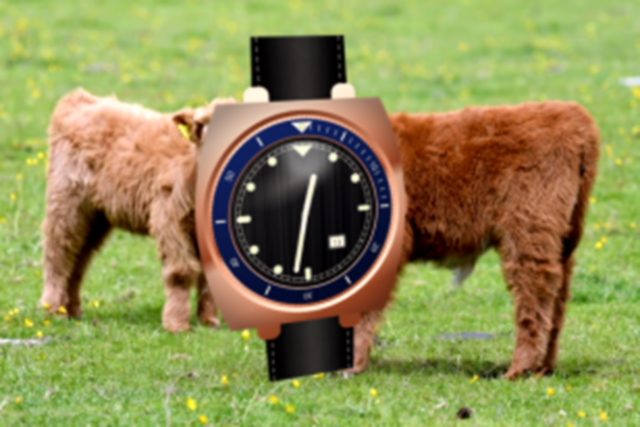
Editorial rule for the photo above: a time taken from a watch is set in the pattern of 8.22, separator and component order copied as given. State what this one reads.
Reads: 12.32
